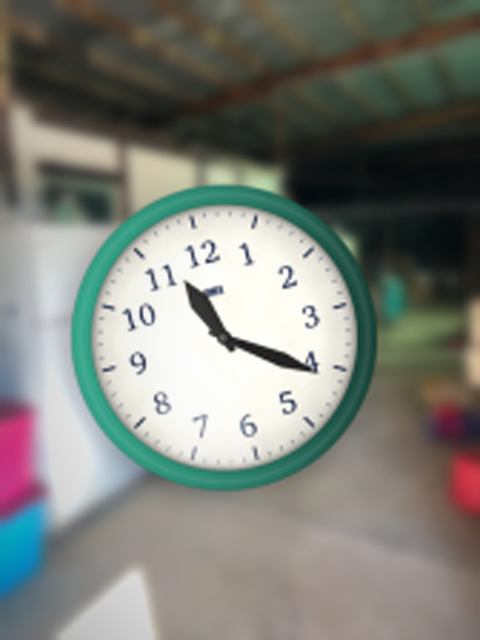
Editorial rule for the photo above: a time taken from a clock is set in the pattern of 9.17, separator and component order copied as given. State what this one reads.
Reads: 11.21
